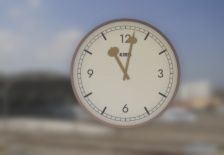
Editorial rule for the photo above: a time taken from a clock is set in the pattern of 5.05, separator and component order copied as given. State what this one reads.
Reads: 11.02
